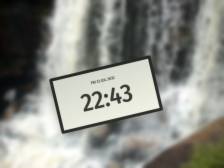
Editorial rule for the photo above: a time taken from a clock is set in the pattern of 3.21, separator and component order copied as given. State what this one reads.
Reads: 22.43
